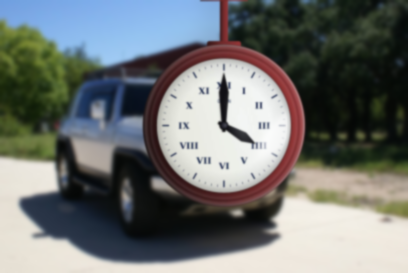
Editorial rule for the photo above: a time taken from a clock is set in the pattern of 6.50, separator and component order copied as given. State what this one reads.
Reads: 4.00
